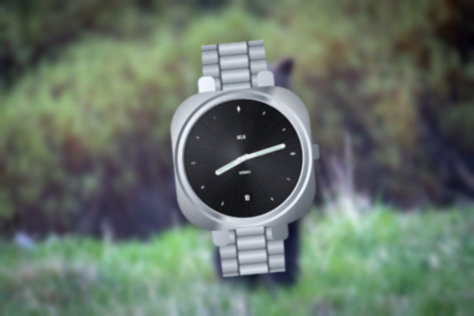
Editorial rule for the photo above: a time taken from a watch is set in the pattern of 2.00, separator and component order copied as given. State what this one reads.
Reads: 8.13
